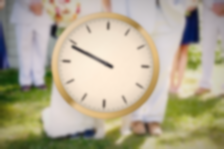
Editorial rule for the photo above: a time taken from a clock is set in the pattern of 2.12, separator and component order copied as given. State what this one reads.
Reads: 9.49
